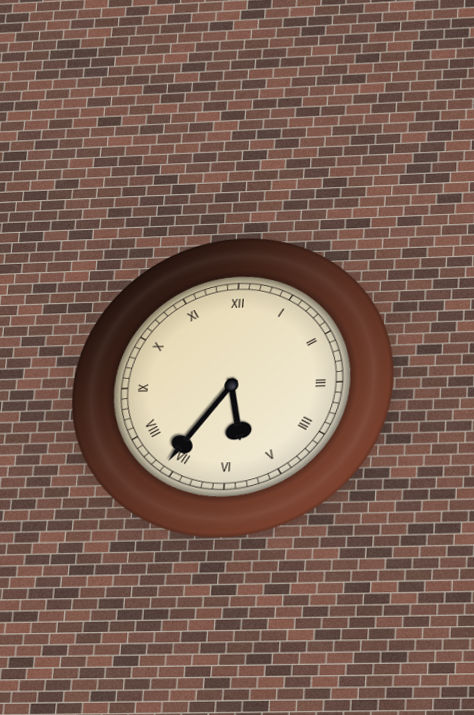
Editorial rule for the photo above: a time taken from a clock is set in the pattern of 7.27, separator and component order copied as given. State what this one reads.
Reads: 5.36
